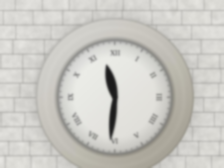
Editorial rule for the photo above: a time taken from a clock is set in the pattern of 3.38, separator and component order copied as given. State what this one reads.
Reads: 11.31
